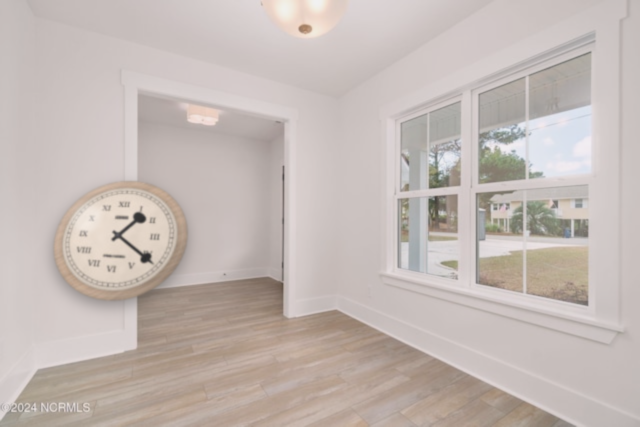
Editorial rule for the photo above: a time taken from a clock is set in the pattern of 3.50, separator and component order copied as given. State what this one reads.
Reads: 1.21
